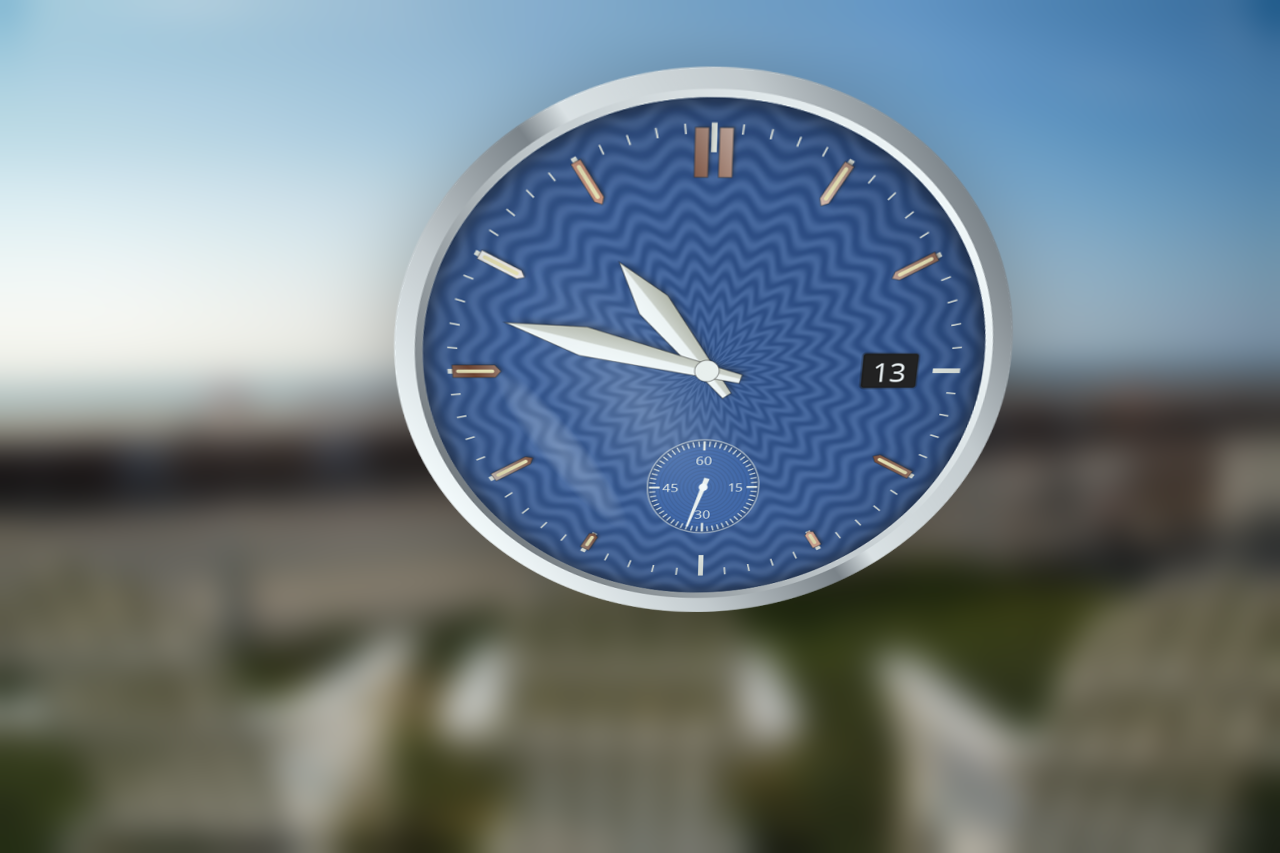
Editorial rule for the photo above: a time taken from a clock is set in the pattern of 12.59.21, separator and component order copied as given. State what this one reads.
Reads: 10.47.33
